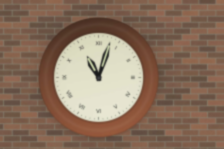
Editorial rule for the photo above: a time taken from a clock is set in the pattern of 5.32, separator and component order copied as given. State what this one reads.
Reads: 11.03
